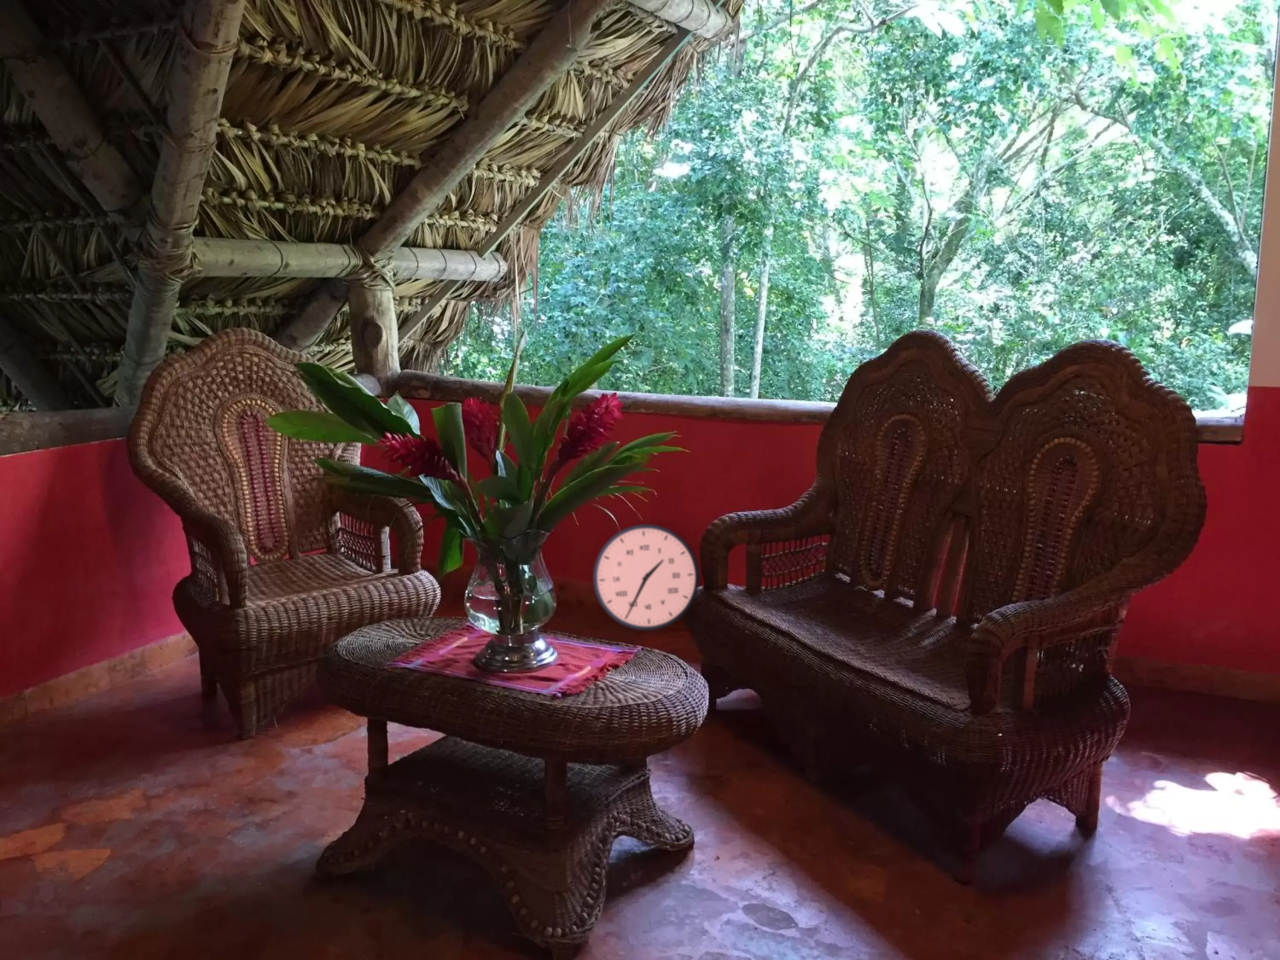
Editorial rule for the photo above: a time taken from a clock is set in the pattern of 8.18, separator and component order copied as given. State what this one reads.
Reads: 1.35
